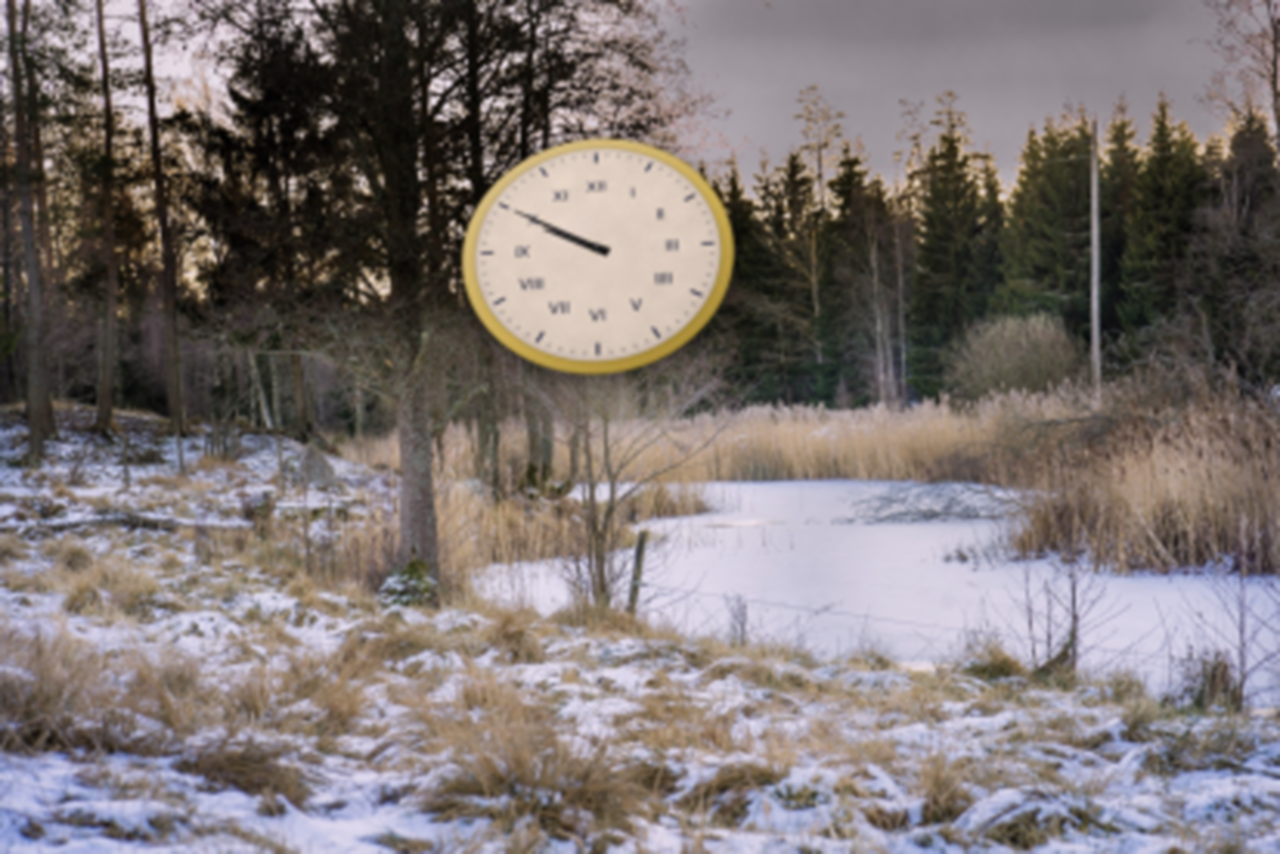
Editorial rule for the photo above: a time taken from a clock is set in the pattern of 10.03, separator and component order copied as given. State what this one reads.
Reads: 9.50
